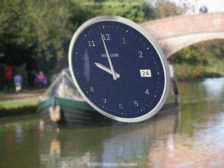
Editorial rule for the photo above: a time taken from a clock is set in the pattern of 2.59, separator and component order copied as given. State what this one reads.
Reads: 9.59
